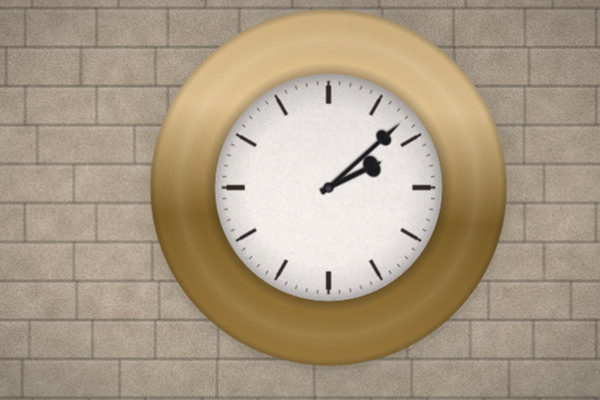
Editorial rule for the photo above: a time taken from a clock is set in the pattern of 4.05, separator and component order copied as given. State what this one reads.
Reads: 2.08
